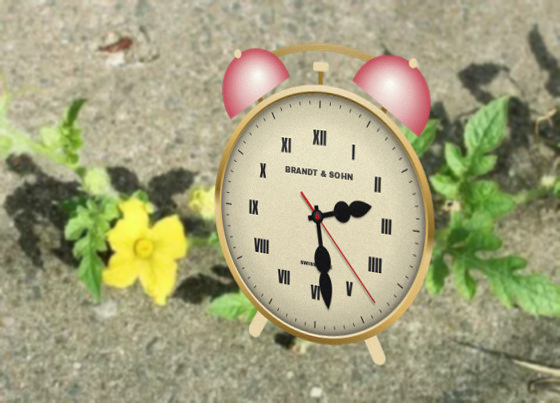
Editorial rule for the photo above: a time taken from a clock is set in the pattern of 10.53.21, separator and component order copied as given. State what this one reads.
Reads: 2.28.23
